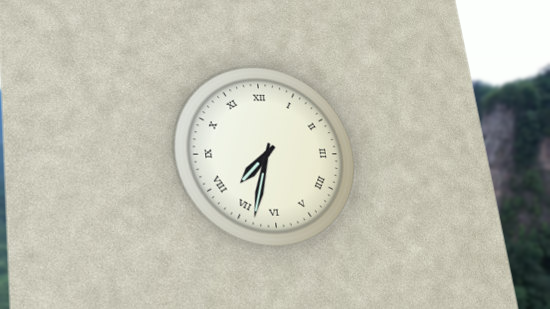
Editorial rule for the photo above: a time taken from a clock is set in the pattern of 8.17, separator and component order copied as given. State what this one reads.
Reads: 7.33
